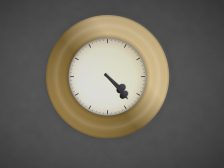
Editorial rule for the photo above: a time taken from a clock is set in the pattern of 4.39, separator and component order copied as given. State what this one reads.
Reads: 4.23
